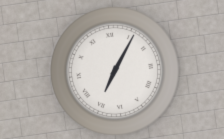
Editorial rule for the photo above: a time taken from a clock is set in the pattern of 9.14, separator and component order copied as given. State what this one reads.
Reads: 7.06
